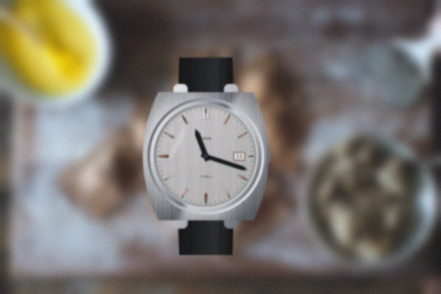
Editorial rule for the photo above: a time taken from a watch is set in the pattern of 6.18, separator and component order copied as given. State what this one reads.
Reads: 11.18
